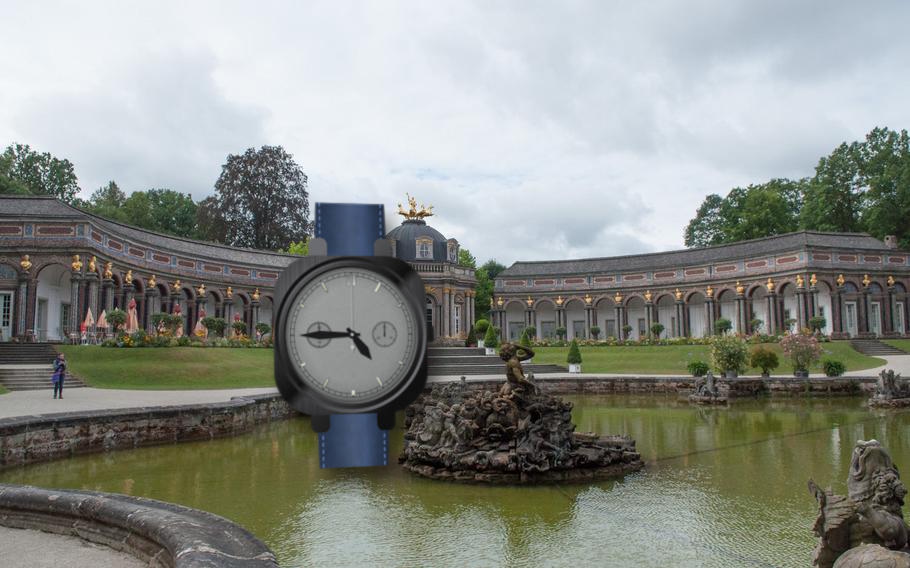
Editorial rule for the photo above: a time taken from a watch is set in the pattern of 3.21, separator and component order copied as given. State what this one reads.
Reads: 4.45
